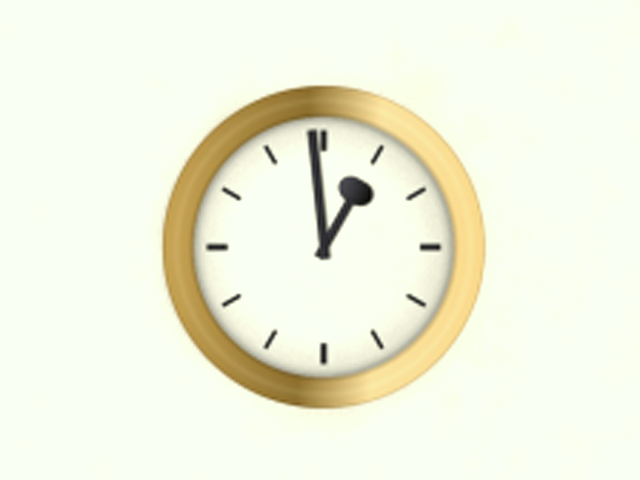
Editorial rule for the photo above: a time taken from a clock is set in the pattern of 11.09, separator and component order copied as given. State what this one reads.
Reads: 12.59
